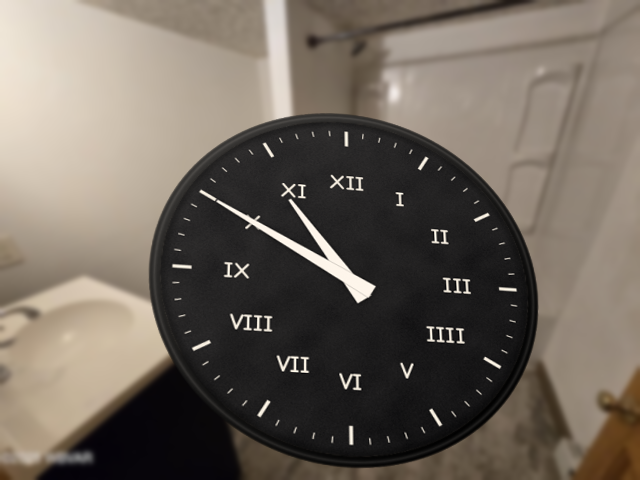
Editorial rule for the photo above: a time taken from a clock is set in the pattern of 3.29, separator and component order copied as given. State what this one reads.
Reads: 10.50
